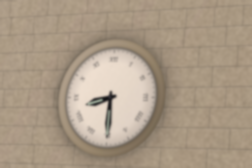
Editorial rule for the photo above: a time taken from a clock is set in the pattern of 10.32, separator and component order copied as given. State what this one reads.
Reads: 8.30
